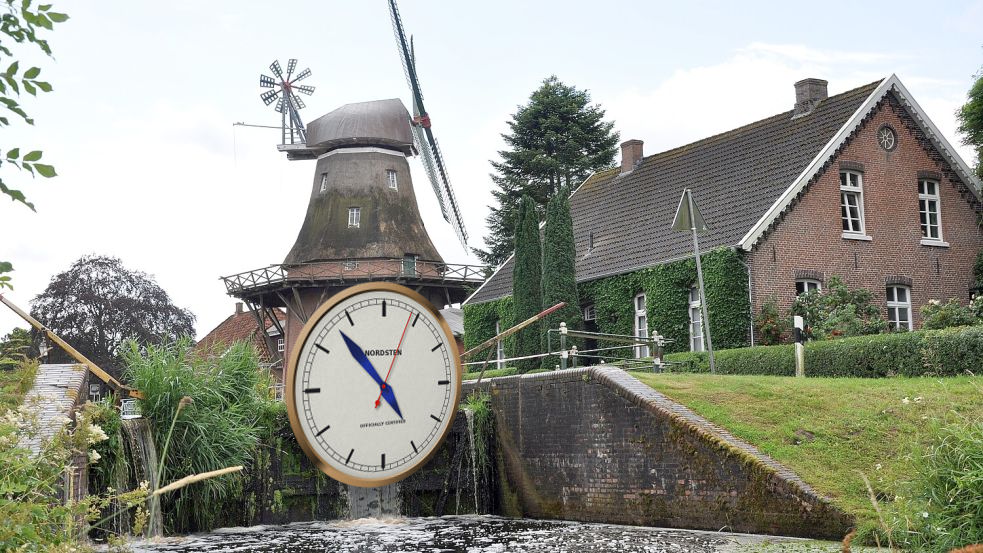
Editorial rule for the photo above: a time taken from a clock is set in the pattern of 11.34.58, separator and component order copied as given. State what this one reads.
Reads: 4.53.04
